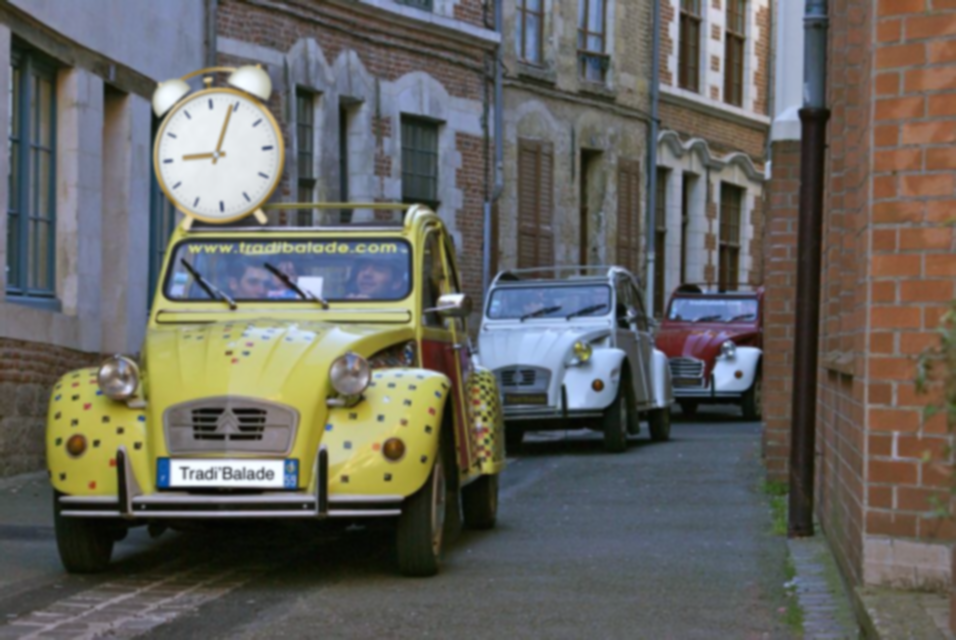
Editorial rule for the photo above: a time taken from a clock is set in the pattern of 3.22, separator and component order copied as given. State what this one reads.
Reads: 9.04
